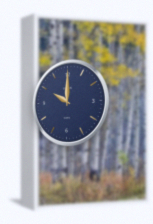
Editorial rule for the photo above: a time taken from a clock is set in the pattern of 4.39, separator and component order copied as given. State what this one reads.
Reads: 10.00
